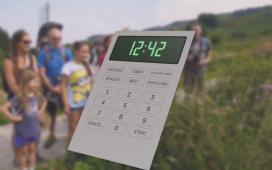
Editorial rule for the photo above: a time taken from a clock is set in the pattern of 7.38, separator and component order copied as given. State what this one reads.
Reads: 12.42
